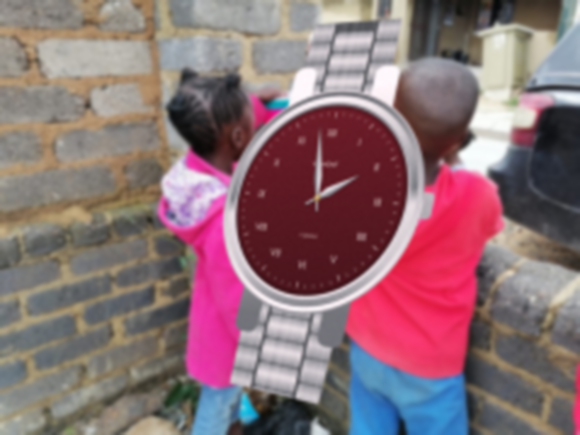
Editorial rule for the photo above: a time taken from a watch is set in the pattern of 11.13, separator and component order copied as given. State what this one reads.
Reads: 1.58
